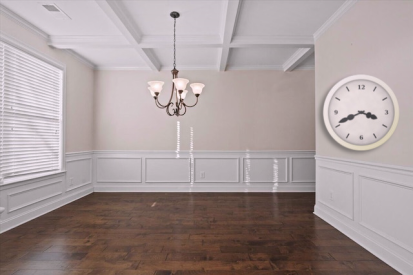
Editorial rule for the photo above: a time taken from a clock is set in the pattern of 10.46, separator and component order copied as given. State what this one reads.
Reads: 3.41
